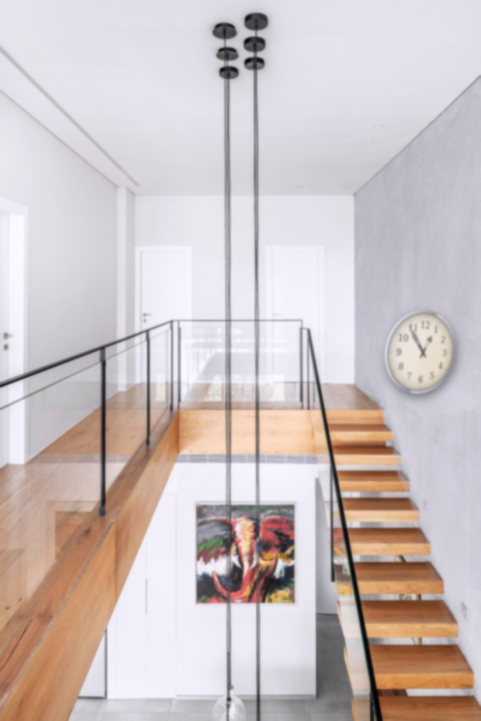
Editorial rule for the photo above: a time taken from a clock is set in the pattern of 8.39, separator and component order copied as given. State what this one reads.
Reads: 12.54
